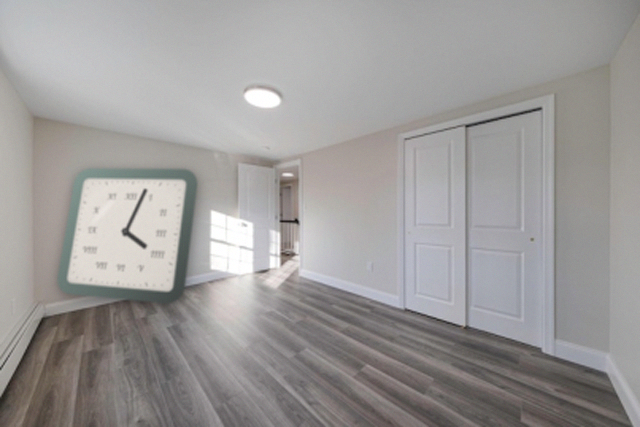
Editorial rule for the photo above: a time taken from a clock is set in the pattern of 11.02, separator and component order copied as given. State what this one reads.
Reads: 4.03
